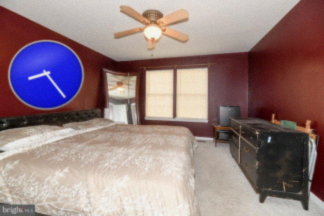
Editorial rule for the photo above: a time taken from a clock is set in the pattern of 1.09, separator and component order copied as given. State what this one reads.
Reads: 8.24
